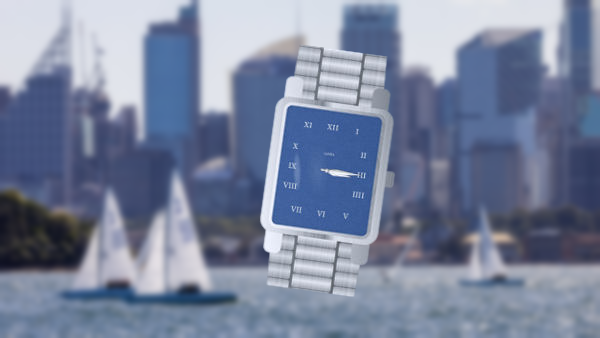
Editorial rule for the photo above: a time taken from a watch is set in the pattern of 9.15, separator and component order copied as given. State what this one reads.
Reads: 3.15
